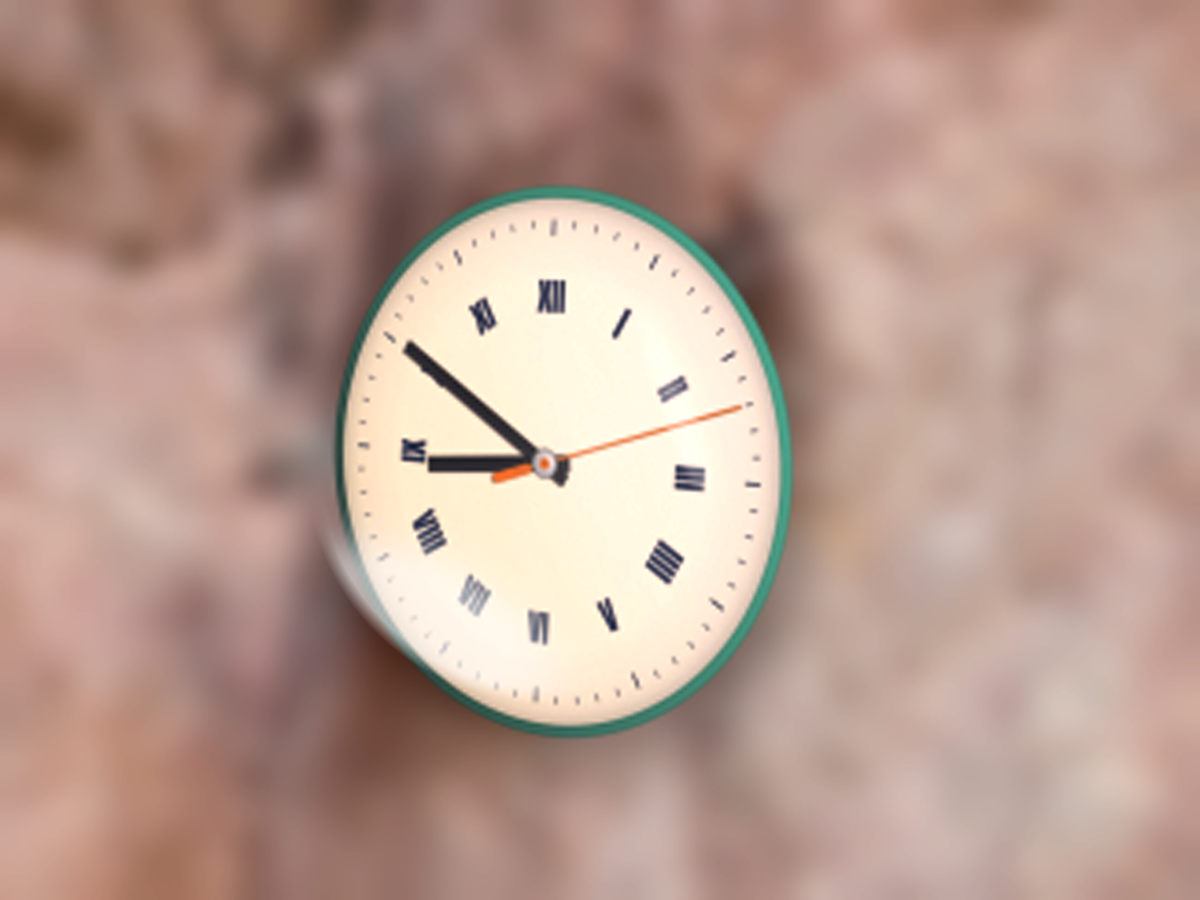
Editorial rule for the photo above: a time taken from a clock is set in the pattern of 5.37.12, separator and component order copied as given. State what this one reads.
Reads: 8.50.12
